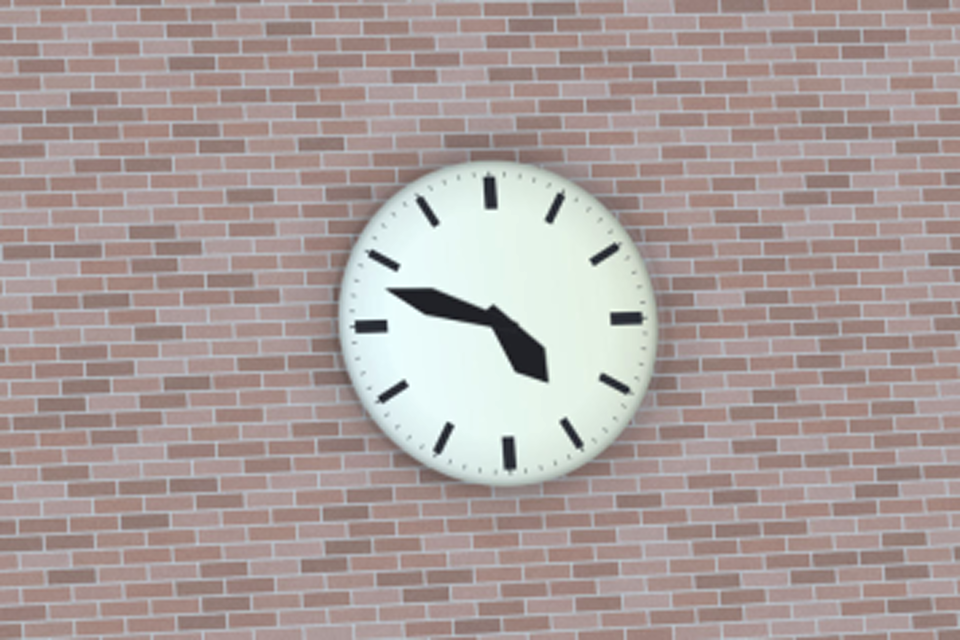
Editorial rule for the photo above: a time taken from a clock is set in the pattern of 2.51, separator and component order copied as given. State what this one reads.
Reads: 4.48
